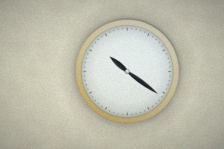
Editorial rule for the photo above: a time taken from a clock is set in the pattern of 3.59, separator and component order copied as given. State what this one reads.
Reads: 10.21
